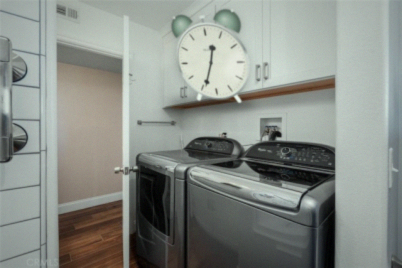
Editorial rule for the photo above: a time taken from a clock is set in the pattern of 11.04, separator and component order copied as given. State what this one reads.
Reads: 12.34
